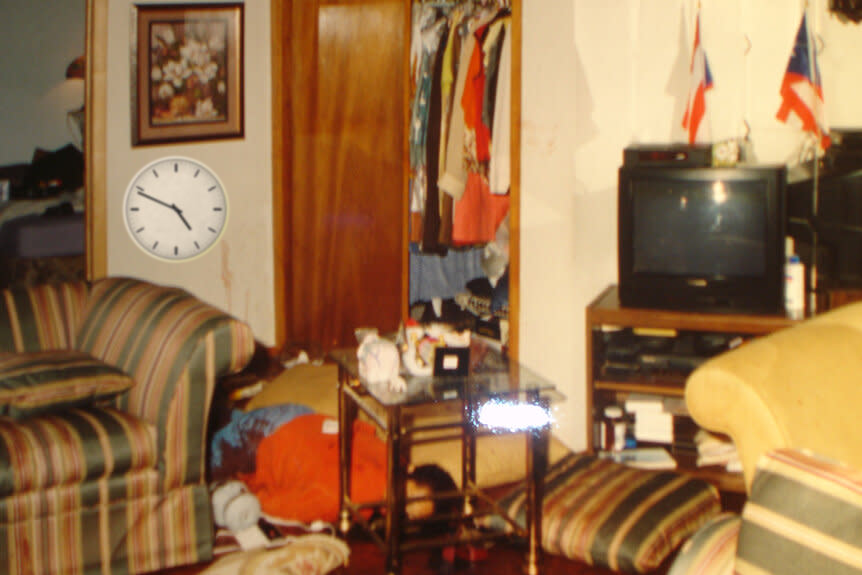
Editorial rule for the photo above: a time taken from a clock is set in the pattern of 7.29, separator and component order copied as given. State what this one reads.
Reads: 4.49
